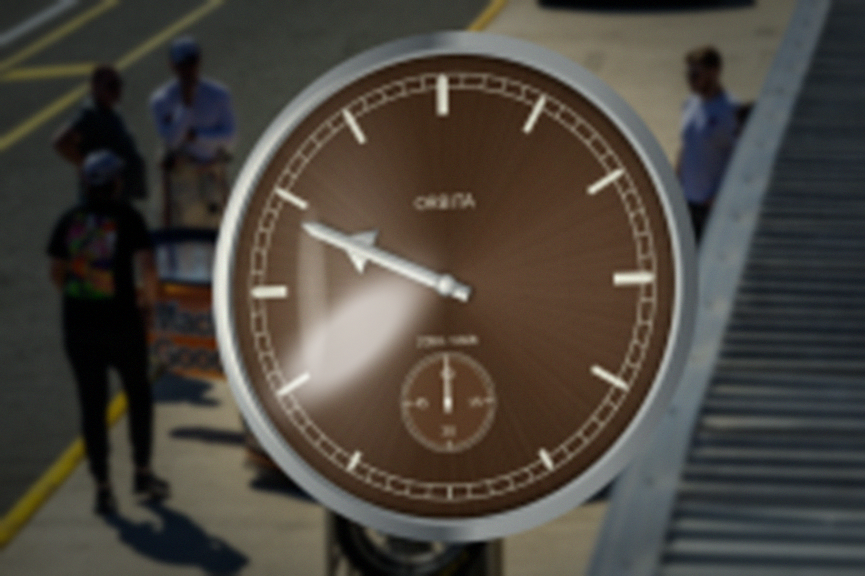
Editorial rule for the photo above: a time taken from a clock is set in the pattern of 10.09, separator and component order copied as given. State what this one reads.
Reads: 9.49
